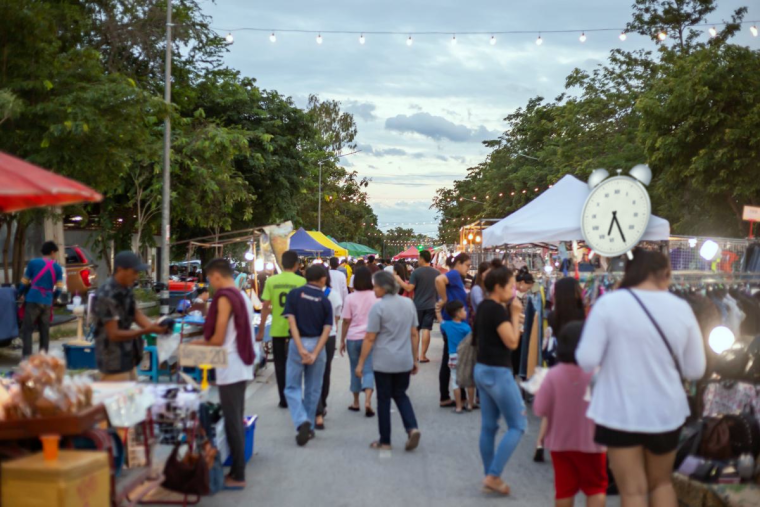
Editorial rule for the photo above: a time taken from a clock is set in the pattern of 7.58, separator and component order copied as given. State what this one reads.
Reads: 6.25
